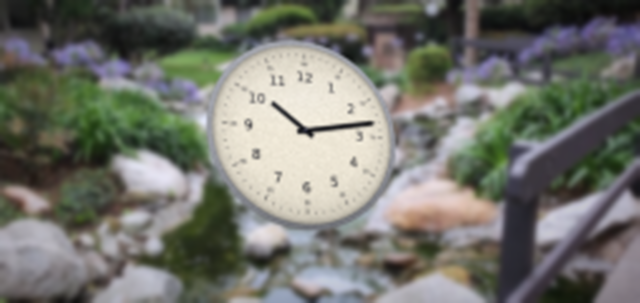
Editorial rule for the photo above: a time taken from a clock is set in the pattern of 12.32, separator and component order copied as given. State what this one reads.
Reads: 10.13
